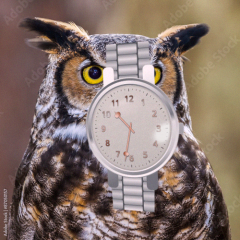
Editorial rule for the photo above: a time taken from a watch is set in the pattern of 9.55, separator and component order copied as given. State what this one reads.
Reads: 10.32
